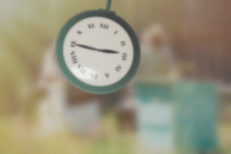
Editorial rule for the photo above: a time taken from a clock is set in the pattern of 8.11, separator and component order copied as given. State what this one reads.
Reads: 2.45
